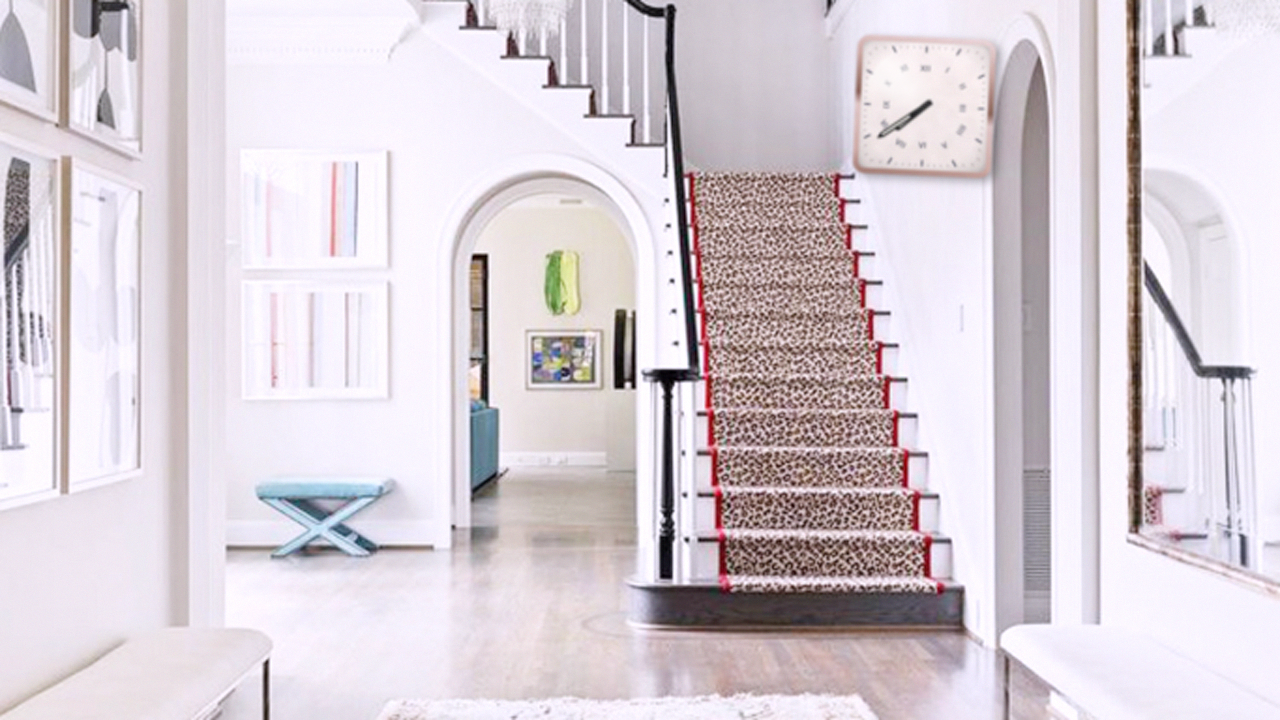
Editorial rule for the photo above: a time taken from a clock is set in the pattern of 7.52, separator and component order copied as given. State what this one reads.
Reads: 7.39
